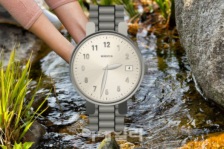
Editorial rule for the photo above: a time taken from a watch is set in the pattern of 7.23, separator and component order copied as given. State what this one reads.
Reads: 2.32
